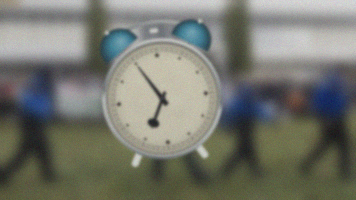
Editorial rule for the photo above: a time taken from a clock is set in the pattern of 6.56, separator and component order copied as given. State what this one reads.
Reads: 6.55
